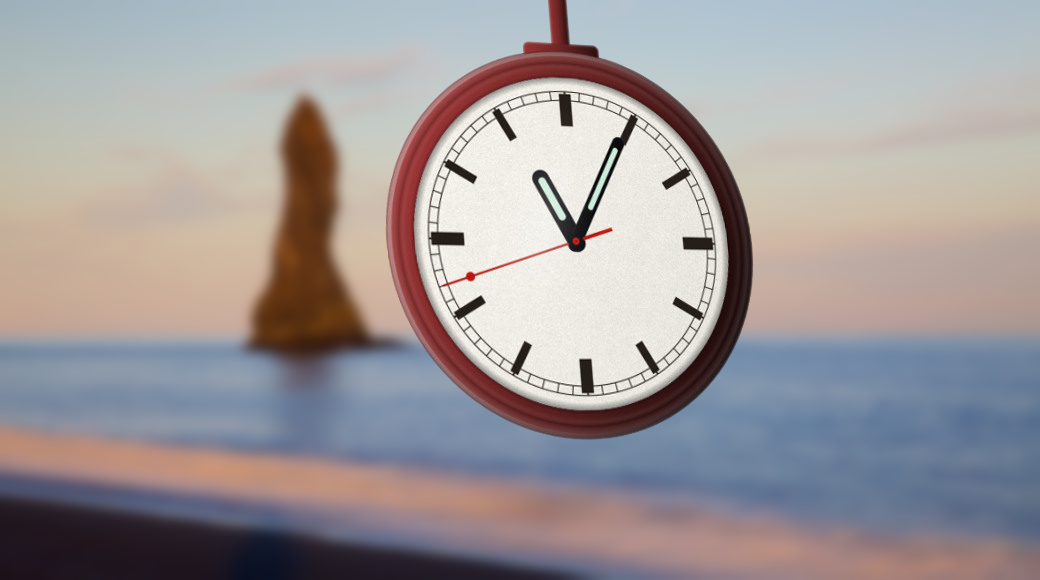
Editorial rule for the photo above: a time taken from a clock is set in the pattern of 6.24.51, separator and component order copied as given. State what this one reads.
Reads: 11.04.42
